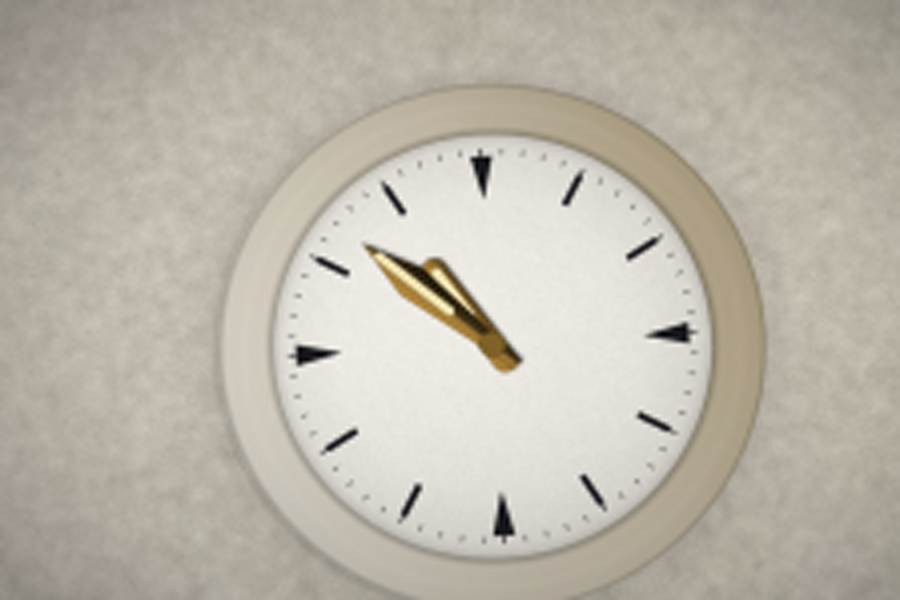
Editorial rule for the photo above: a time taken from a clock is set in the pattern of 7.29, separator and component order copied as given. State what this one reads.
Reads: 10.52
